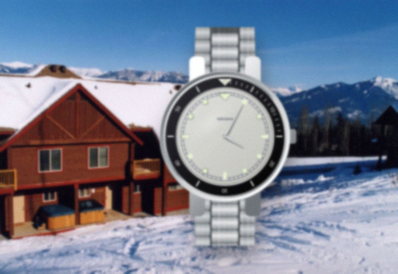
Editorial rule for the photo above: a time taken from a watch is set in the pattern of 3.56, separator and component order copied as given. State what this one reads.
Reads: 4.05
